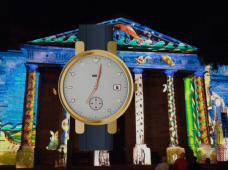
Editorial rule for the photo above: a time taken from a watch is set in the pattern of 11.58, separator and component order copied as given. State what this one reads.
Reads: 7.02
